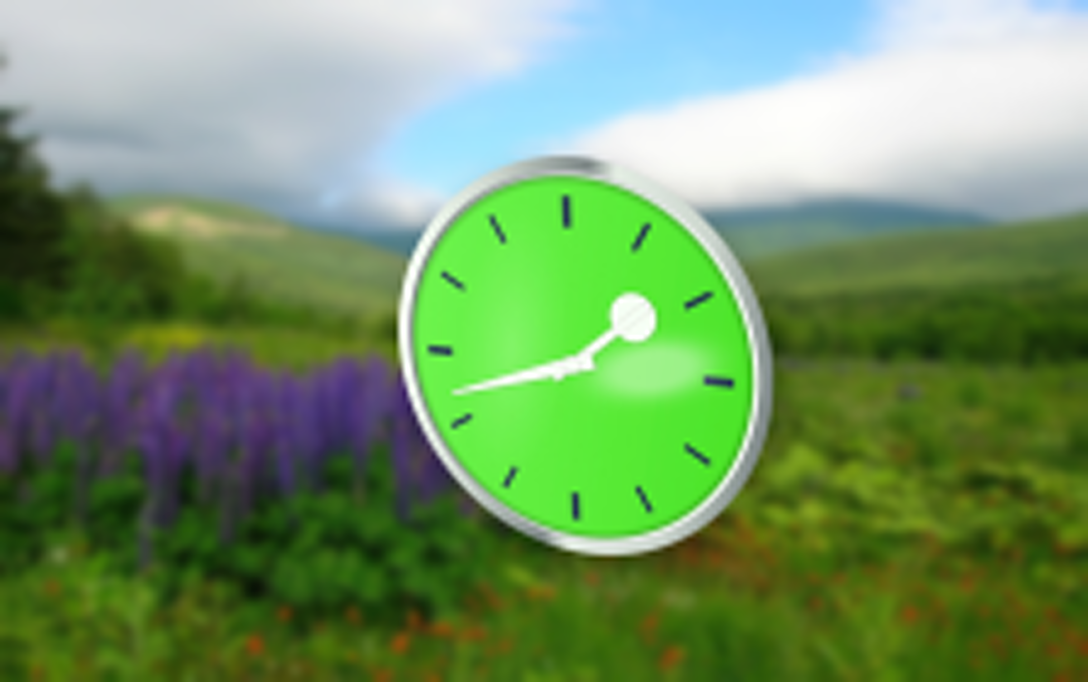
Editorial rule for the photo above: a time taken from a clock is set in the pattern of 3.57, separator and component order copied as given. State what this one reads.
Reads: 1.42
